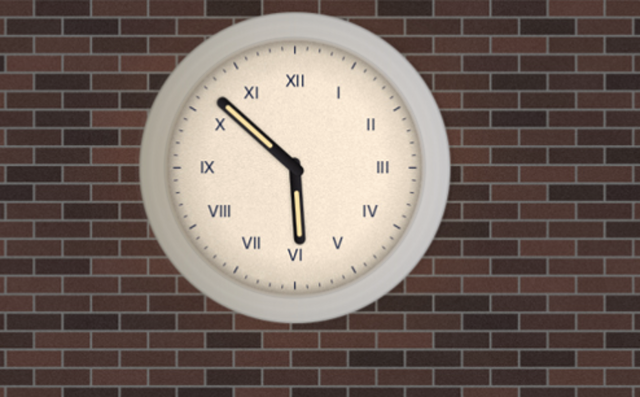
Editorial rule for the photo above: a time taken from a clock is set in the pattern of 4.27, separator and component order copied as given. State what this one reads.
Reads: 5.52
